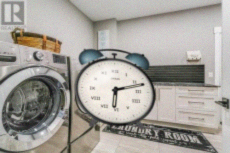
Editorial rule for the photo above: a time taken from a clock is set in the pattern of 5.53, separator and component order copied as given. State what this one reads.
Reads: 6.12
